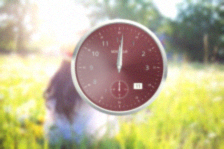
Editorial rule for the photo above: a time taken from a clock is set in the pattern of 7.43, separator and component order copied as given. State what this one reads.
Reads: 12.01
